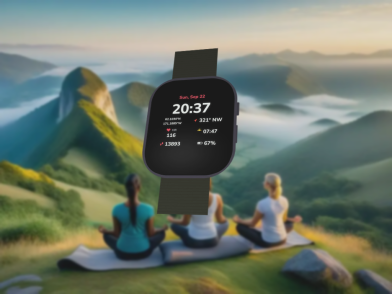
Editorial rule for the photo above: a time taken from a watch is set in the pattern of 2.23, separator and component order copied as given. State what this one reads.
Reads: 20.37
